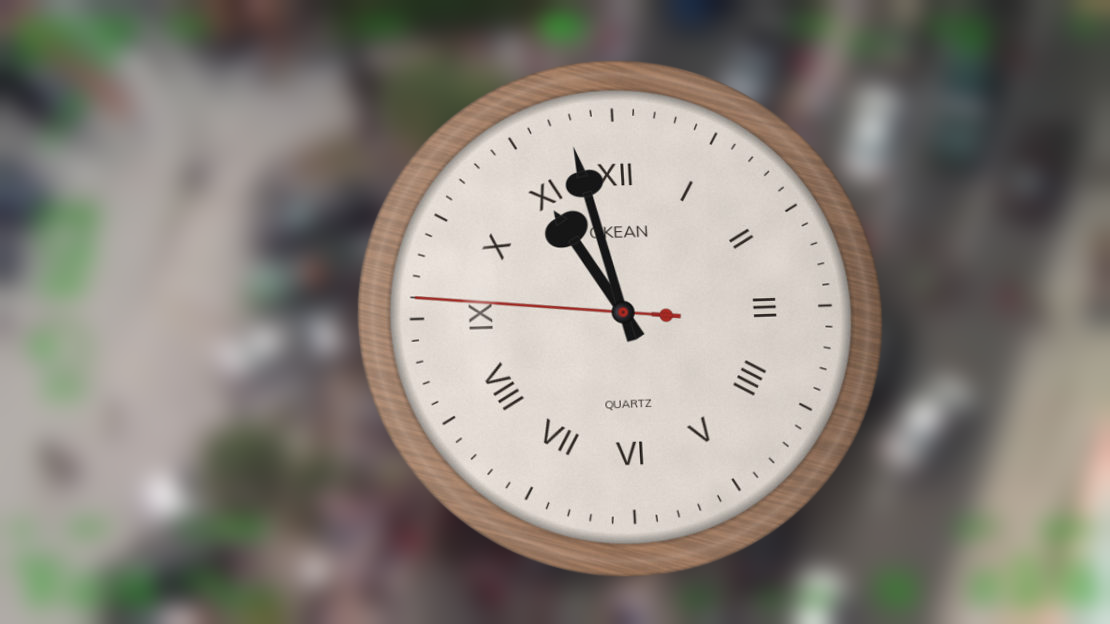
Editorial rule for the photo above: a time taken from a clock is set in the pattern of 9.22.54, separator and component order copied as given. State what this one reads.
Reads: 10.57.46
